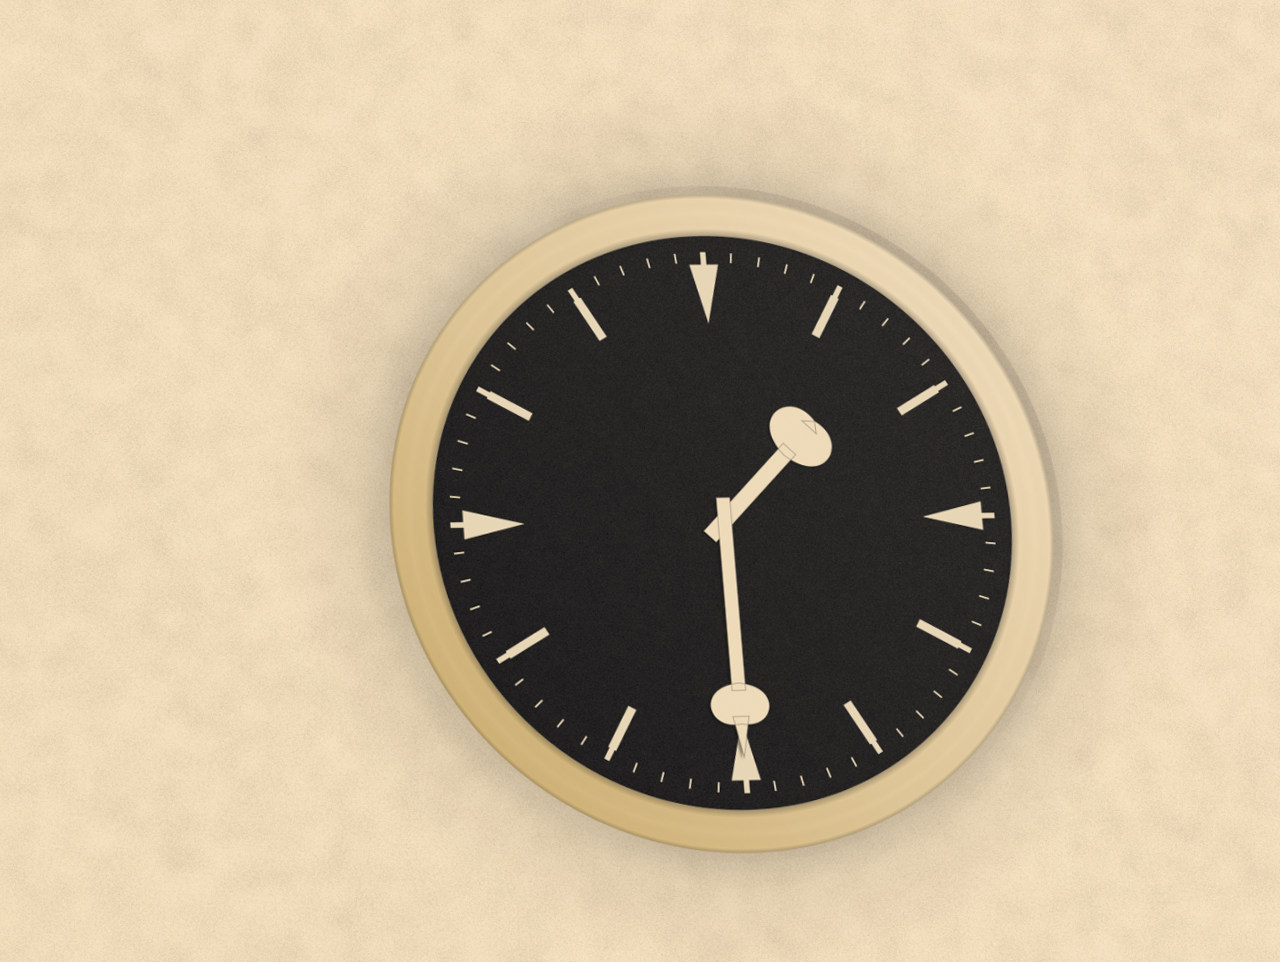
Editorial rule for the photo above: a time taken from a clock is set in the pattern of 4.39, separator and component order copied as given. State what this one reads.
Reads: 1.30
